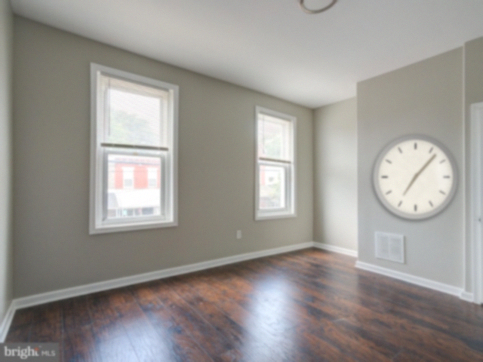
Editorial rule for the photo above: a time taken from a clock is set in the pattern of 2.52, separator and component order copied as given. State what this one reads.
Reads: 7.07
